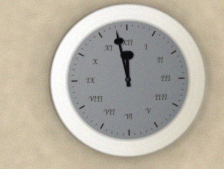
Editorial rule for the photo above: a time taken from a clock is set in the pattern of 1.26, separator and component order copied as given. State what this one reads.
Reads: 11.58
